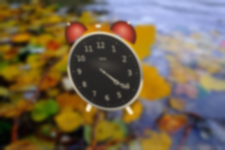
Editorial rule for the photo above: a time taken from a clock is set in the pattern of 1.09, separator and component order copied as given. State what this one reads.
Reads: 4.21
